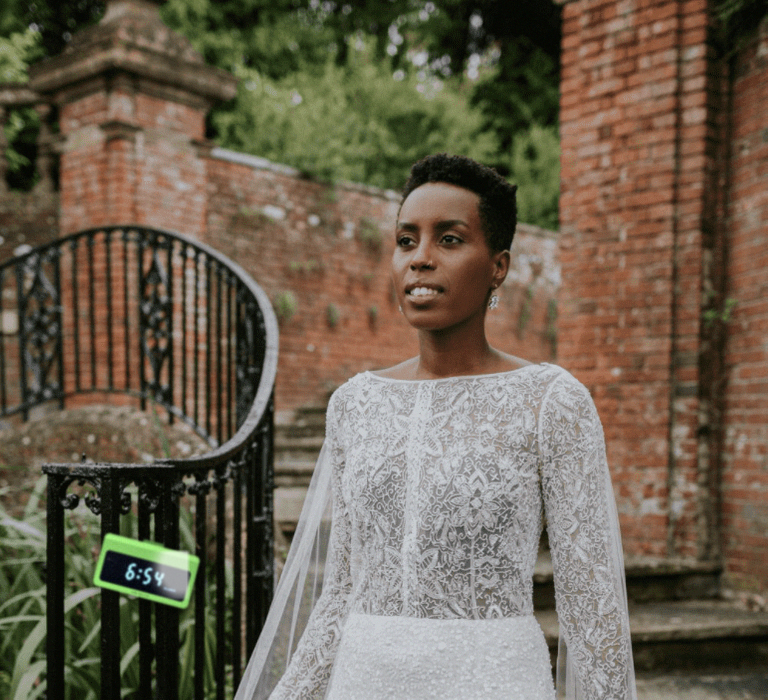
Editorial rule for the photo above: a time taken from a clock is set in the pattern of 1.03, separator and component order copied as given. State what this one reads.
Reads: 6.54
